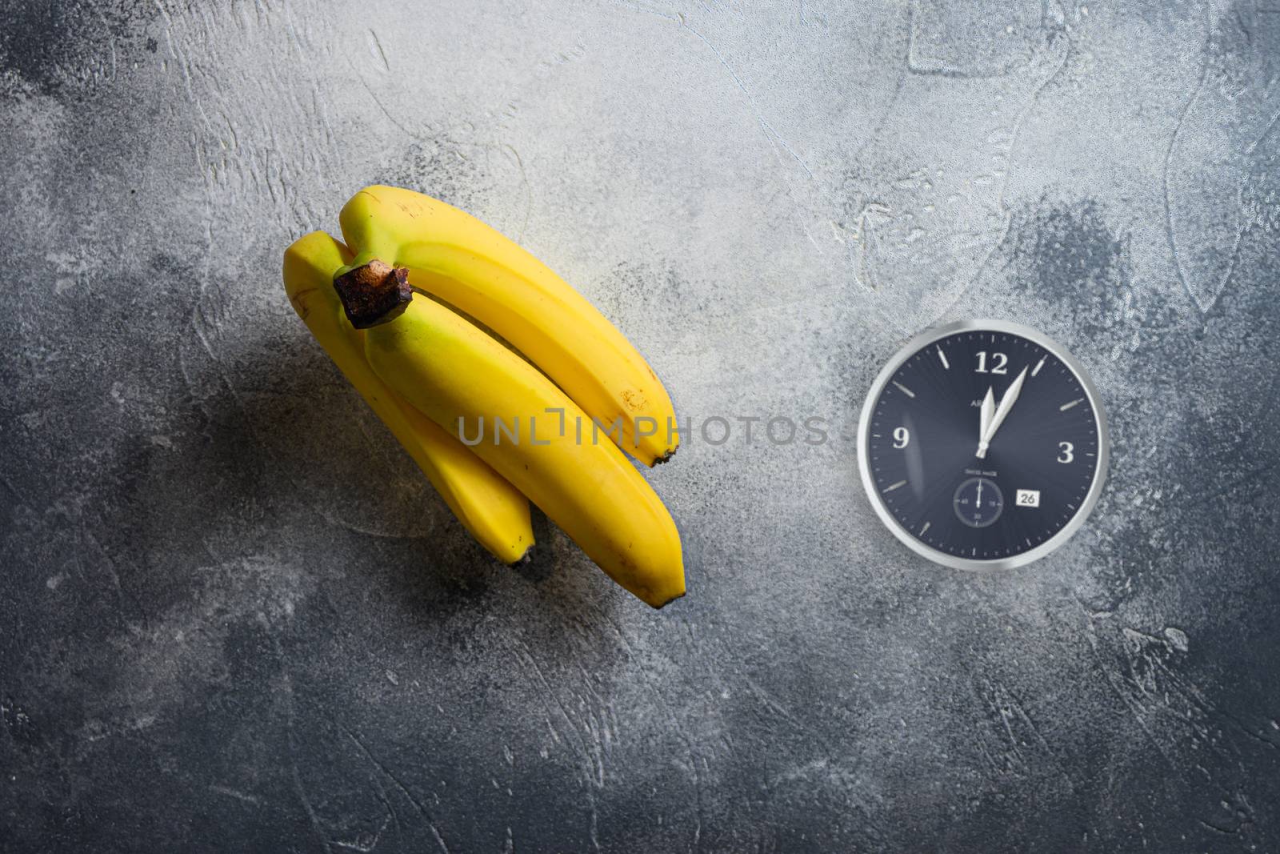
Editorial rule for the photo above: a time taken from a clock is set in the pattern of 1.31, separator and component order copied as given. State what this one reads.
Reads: 12.04
